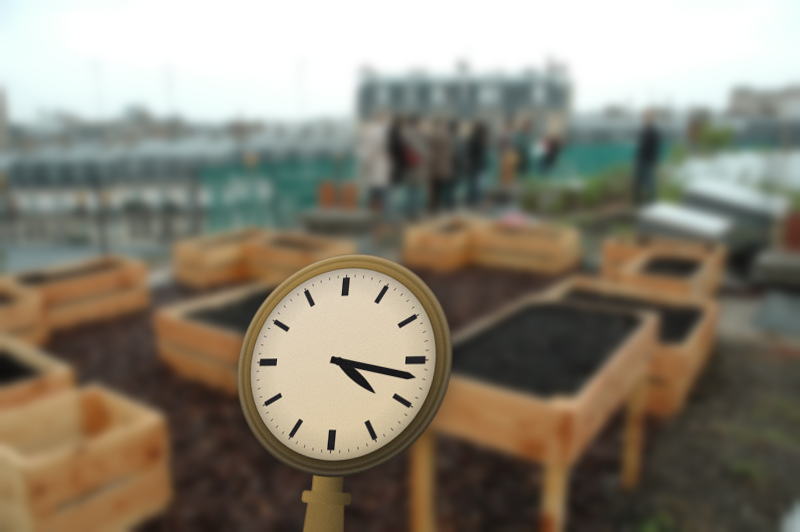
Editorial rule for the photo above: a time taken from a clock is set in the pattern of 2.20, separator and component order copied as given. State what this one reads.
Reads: 4.17
